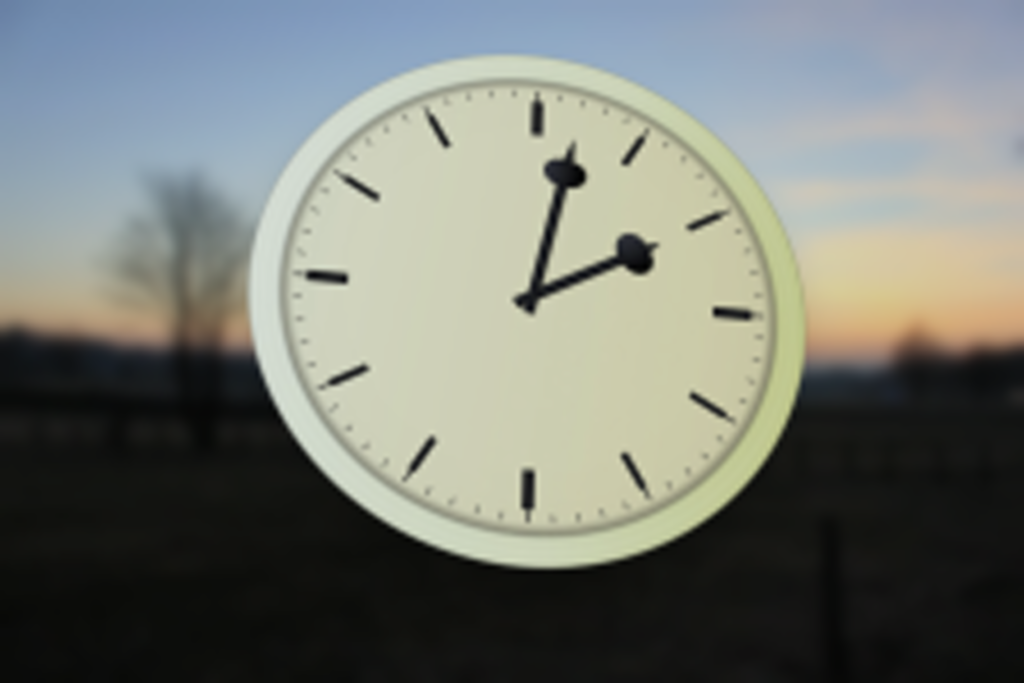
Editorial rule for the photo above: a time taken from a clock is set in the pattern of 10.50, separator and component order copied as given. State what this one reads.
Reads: 2.02
